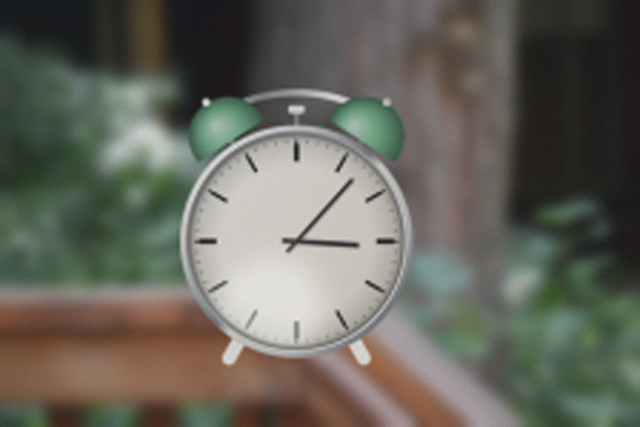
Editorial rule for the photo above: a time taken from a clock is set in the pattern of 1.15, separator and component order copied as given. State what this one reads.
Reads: 3.07
